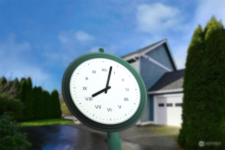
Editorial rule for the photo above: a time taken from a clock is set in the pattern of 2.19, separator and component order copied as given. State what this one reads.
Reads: 8.03
